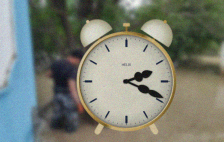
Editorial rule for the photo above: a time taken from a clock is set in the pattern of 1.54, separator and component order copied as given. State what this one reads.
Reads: 2.19
